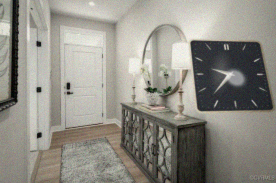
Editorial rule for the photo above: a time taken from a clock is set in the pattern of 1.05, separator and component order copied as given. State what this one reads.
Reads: 9.37
